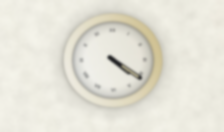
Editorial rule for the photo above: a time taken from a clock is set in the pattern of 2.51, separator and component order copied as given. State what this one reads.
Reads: 4.21
